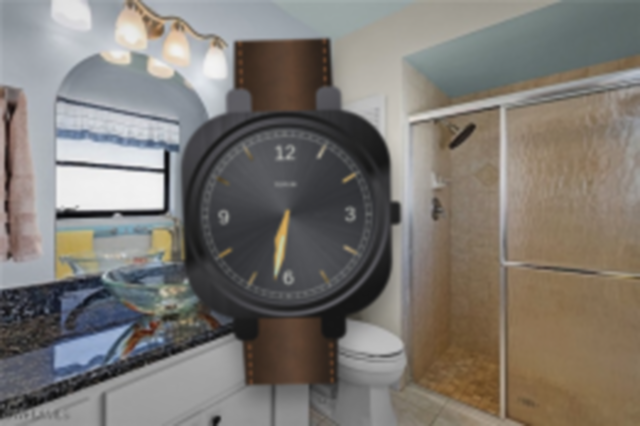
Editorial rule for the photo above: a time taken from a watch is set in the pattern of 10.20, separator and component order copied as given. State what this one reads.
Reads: 6.32
